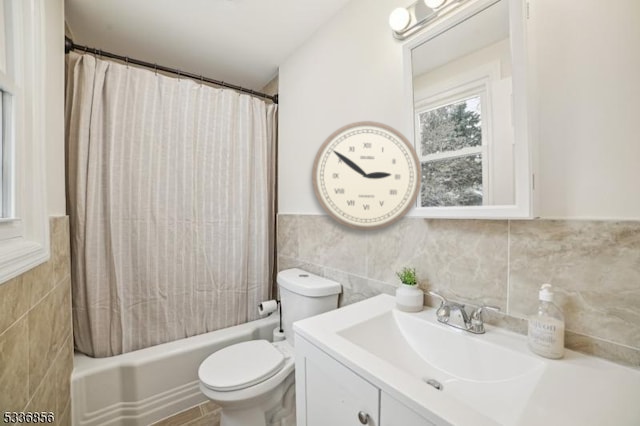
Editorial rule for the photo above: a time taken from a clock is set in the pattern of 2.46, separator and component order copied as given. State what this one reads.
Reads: 2.51
